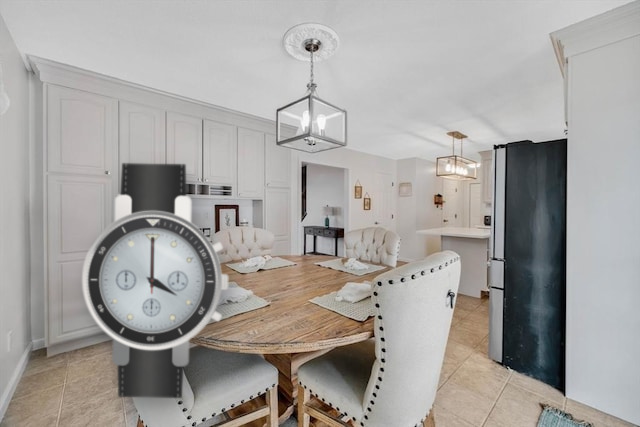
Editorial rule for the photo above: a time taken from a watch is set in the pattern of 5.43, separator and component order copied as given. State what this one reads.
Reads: 4.00
